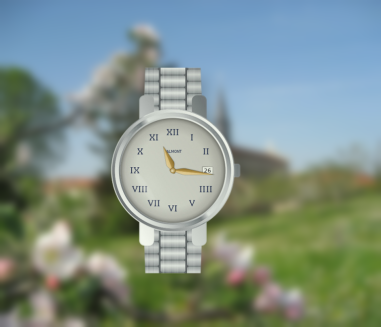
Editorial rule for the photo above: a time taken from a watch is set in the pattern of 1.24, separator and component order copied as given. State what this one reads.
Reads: 11.16
